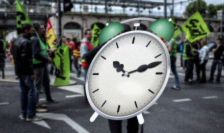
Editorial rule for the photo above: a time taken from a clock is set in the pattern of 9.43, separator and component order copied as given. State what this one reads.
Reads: 10.12
